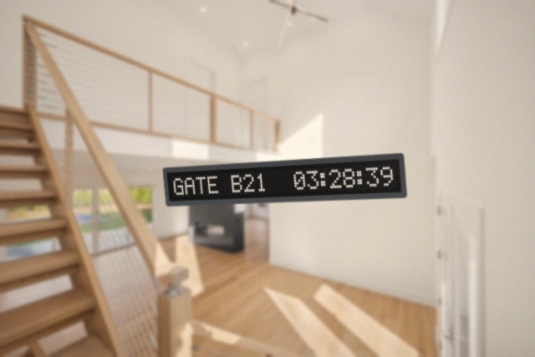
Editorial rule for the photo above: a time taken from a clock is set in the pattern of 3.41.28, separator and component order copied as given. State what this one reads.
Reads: 3.28.39
